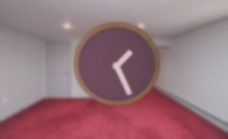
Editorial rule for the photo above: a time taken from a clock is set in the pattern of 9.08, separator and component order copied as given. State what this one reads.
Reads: 1.26
